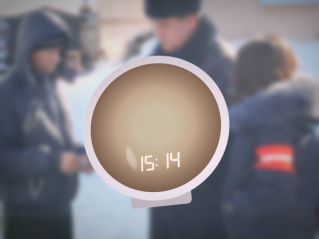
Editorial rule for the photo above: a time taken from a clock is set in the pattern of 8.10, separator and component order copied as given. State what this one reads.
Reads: 15.14
